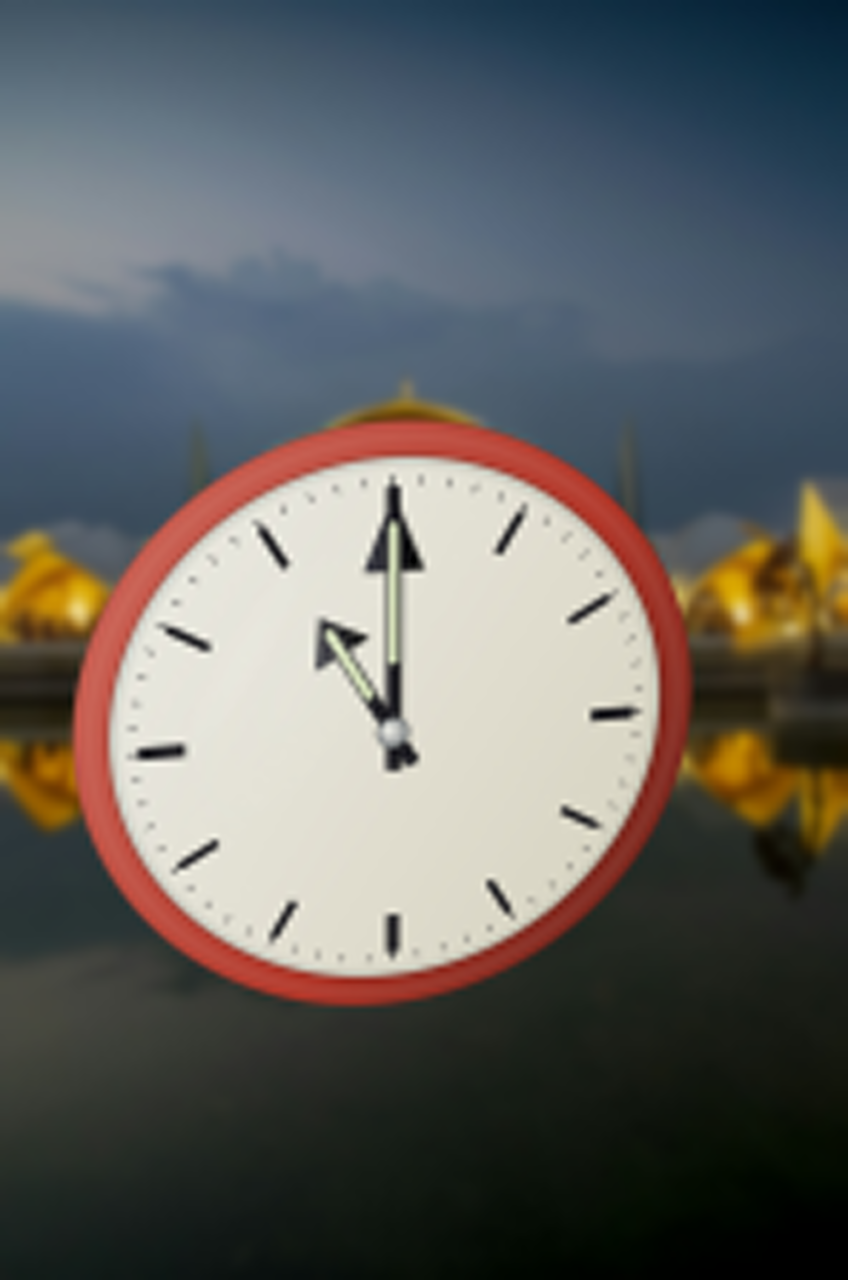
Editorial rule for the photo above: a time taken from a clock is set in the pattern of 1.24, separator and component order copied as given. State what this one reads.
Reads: 11.00
